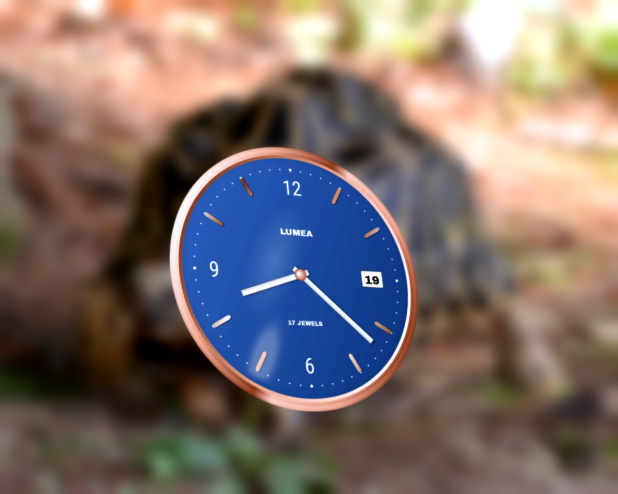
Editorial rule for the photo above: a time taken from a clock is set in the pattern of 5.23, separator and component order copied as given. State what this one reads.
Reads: 8.22
